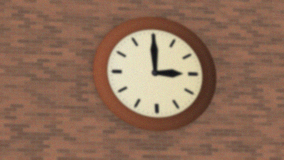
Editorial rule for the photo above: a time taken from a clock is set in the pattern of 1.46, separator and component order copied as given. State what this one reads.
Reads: 3.00
